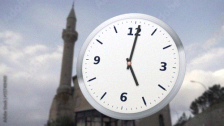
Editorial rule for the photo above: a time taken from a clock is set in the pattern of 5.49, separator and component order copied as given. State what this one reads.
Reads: 5.01
